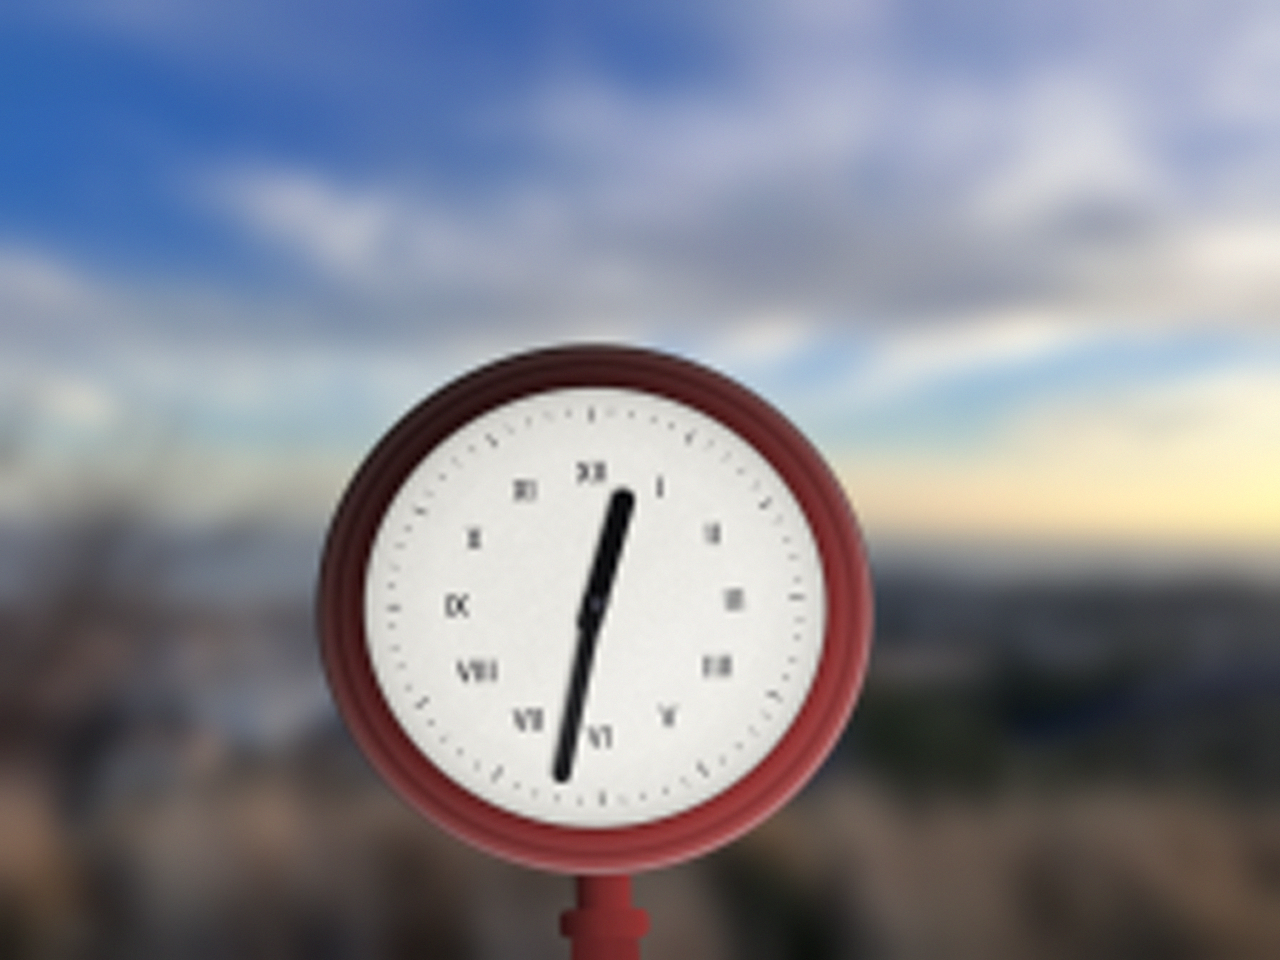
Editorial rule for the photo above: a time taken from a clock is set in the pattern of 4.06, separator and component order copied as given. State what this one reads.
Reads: 12.32
